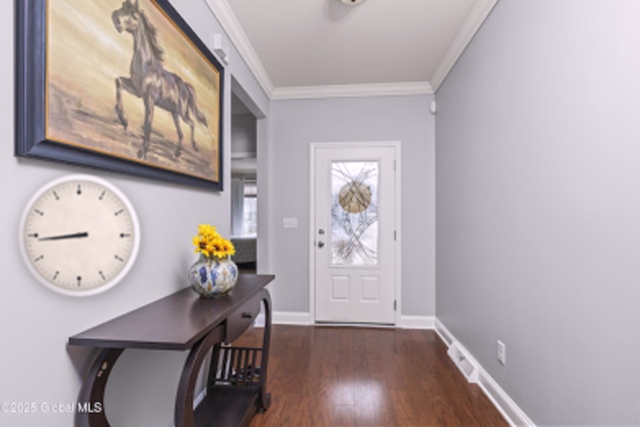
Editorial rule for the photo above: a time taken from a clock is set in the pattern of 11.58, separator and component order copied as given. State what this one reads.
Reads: 8.44
